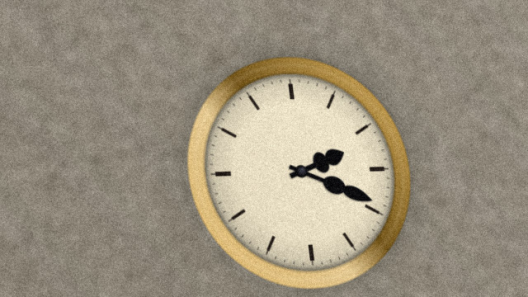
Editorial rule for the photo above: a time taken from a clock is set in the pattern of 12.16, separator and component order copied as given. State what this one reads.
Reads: 2.19
